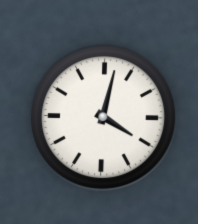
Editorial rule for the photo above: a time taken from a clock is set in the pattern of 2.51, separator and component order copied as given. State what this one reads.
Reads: 4.02
